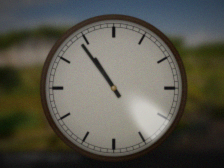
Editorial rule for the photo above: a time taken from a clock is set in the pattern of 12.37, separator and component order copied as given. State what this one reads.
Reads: 10.54
